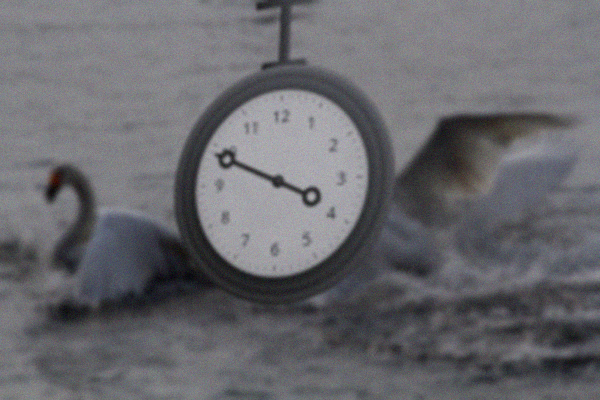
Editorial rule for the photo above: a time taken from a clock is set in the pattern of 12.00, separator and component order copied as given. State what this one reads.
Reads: 3.49
